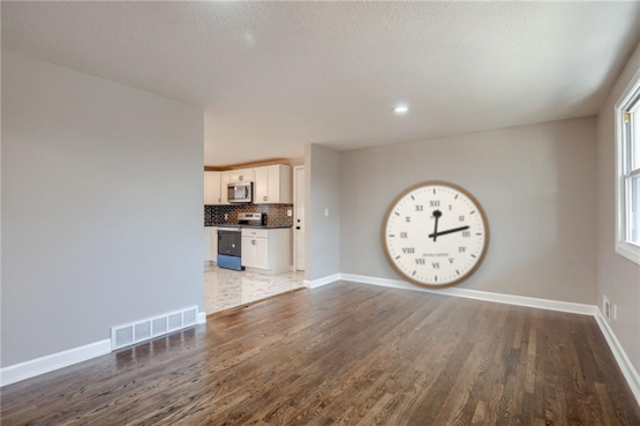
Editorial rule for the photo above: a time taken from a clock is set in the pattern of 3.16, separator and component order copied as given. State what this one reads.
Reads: 12.13
